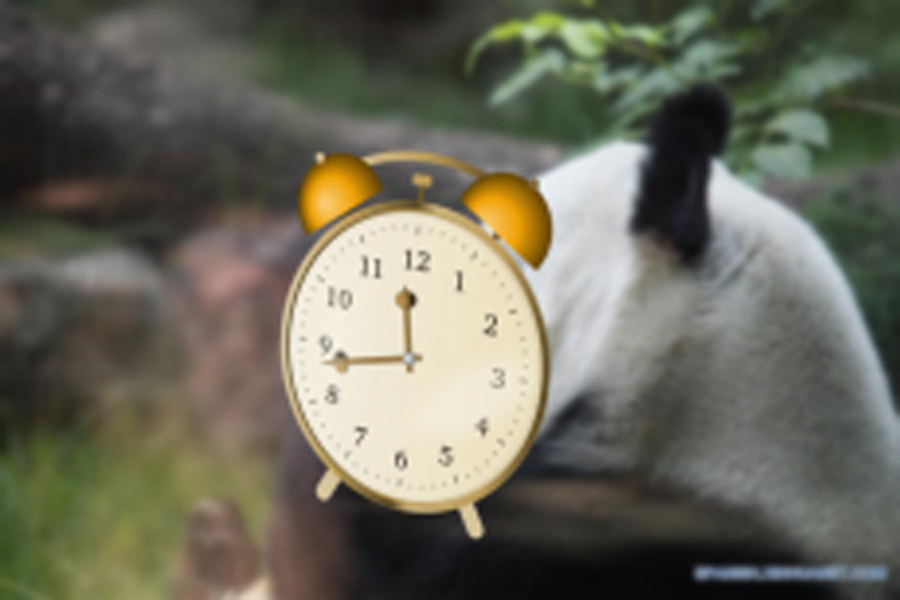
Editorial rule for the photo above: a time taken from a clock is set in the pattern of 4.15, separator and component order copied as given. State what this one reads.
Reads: 11.43
